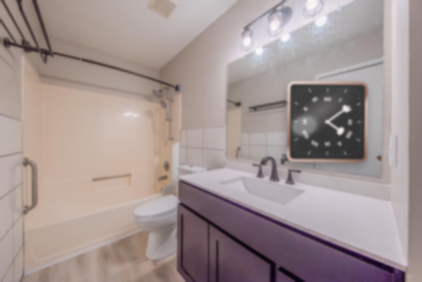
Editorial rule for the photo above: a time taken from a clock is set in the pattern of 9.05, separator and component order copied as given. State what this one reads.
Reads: 4.09
